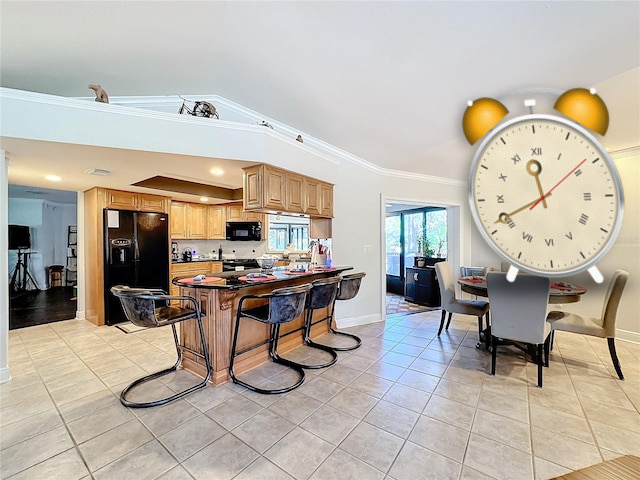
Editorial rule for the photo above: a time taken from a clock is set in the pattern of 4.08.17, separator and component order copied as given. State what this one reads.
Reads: 11.41.09
